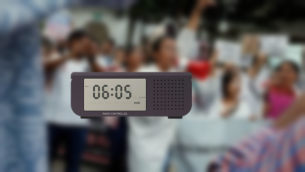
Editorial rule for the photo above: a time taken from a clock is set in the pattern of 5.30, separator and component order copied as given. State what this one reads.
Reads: 6.05
